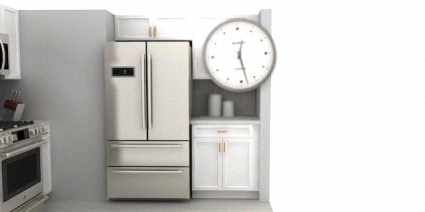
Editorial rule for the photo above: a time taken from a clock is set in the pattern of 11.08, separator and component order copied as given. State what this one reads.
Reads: 12.28
